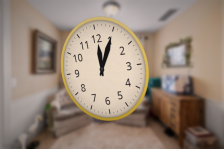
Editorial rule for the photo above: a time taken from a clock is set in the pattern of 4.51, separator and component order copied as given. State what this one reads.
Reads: 12.05
